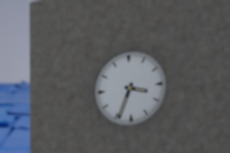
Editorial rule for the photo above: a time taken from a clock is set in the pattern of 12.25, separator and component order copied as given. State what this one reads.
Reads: 3.34
